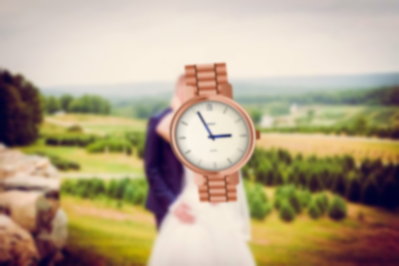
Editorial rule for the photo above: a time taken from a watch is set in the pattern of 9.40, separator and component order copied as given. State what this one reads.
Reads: 2.56
